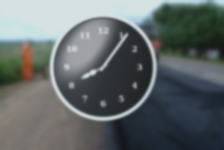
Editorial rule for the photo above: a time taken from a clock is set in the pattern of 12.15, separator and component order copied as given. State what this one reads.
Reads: 8.06
